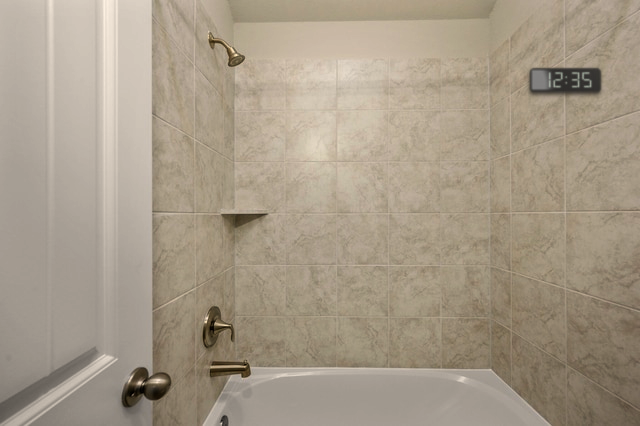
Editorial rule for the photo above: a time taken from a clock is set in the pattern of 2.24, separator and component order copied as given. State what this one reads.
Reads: 12.35
